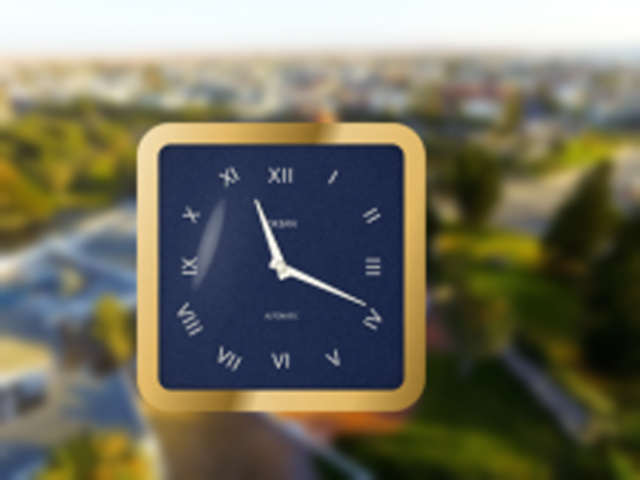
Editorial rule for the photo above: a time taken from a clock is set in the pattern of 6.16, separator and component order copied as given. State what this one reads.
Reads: 11.19
